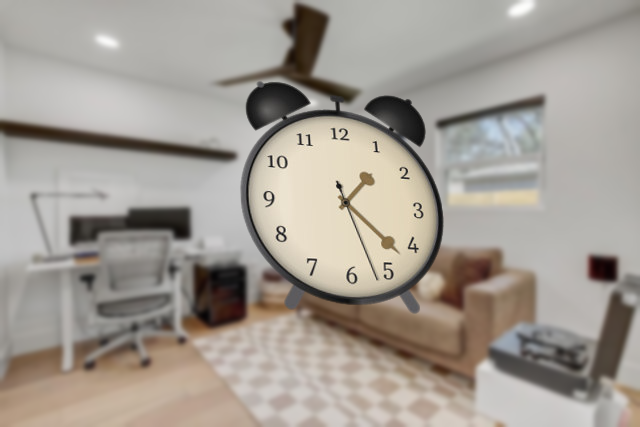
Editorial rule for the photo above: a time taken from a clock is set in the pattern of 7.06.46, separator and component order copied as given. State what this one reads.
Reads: 1.22.27
